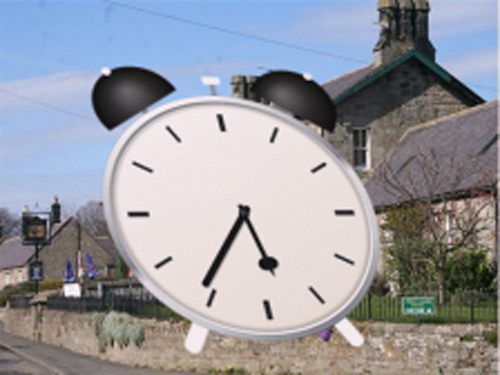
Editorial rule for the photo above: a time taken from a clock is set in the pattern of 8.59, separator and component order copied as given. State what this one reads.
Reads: 5.36
